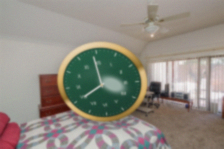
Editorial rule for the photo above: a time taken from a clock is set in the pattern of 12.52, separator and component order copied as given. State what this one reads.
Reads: 7.59
